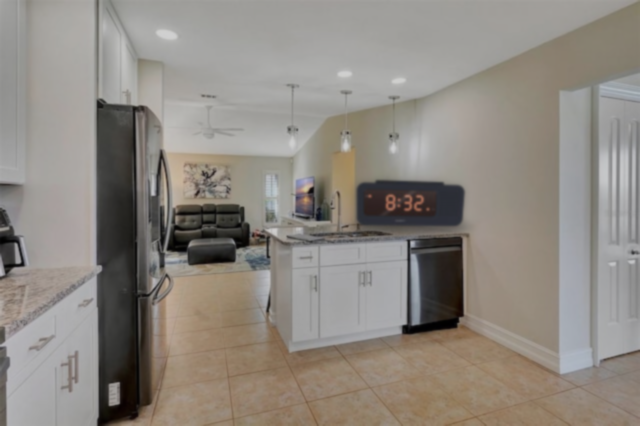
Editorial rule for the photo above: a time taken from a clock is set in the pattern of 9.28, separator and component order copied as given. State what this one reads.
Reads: 8.32
